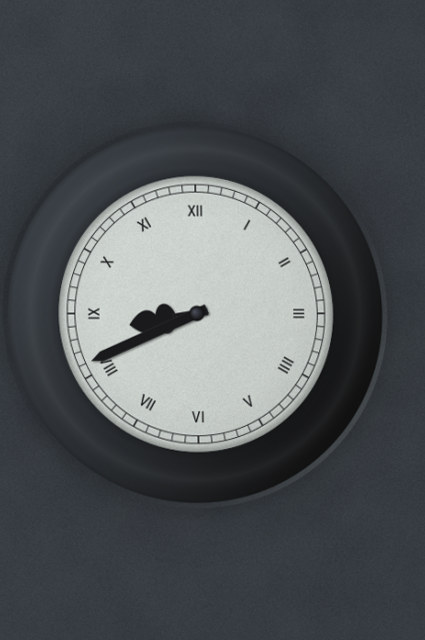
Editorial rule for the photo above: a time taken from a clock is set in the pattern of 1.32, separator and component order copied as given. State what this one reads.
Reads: 8.41
